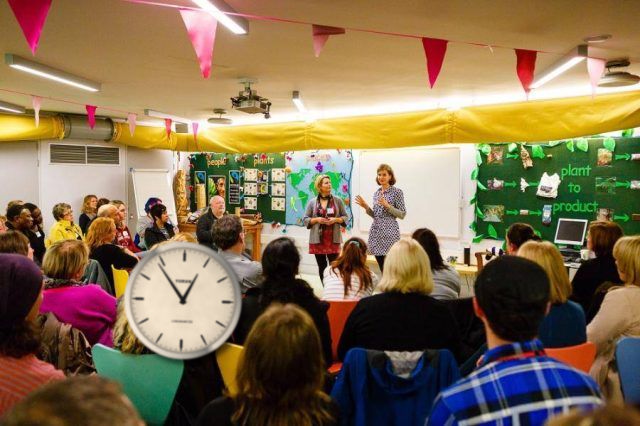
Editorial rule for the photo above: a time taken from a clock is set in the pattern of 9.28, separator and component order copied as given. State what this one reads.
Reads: 12.54
